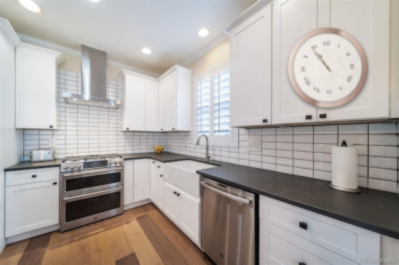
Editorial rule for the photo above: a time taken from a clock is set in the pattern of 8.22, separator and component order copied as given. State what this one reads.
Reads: 10.54
